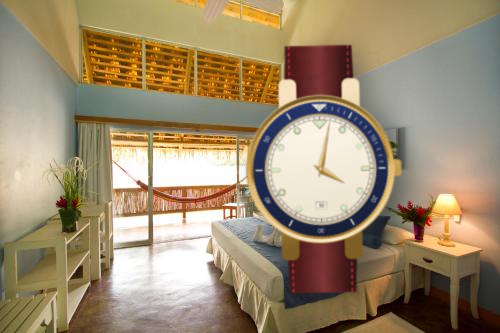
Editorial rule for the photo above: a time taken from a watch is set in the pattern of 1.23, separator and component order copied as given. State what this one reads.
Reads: 4.02
